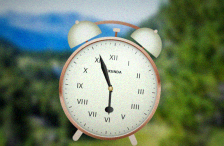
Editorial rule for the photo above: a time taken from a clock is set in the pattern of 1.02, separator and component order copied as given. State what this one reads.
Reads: 5.56
